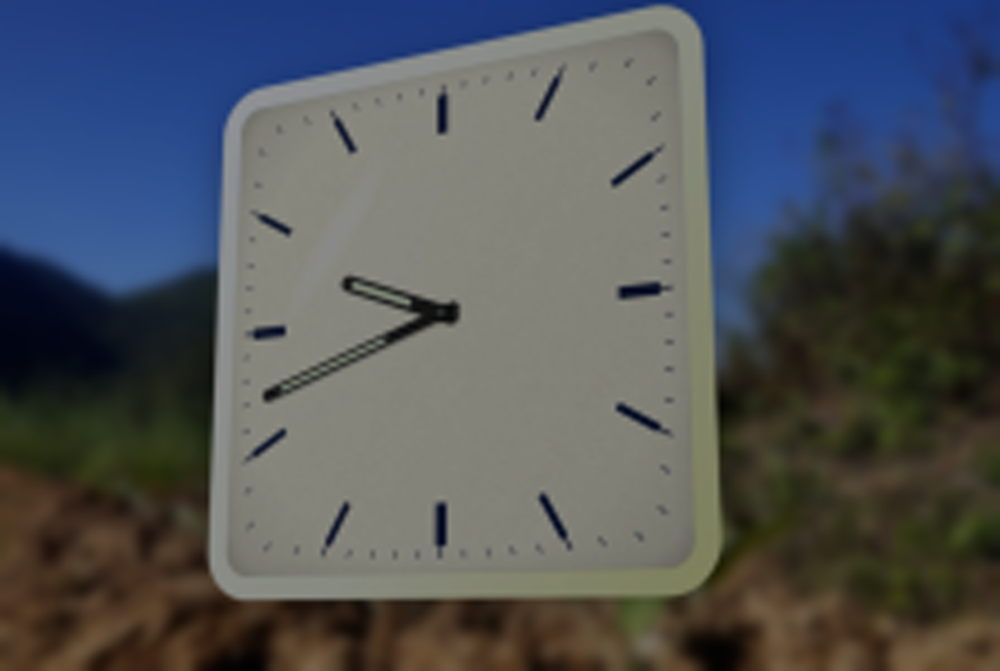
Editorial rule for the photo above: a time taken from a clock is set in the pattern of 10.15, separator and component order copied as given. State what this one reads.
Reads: 9.42
